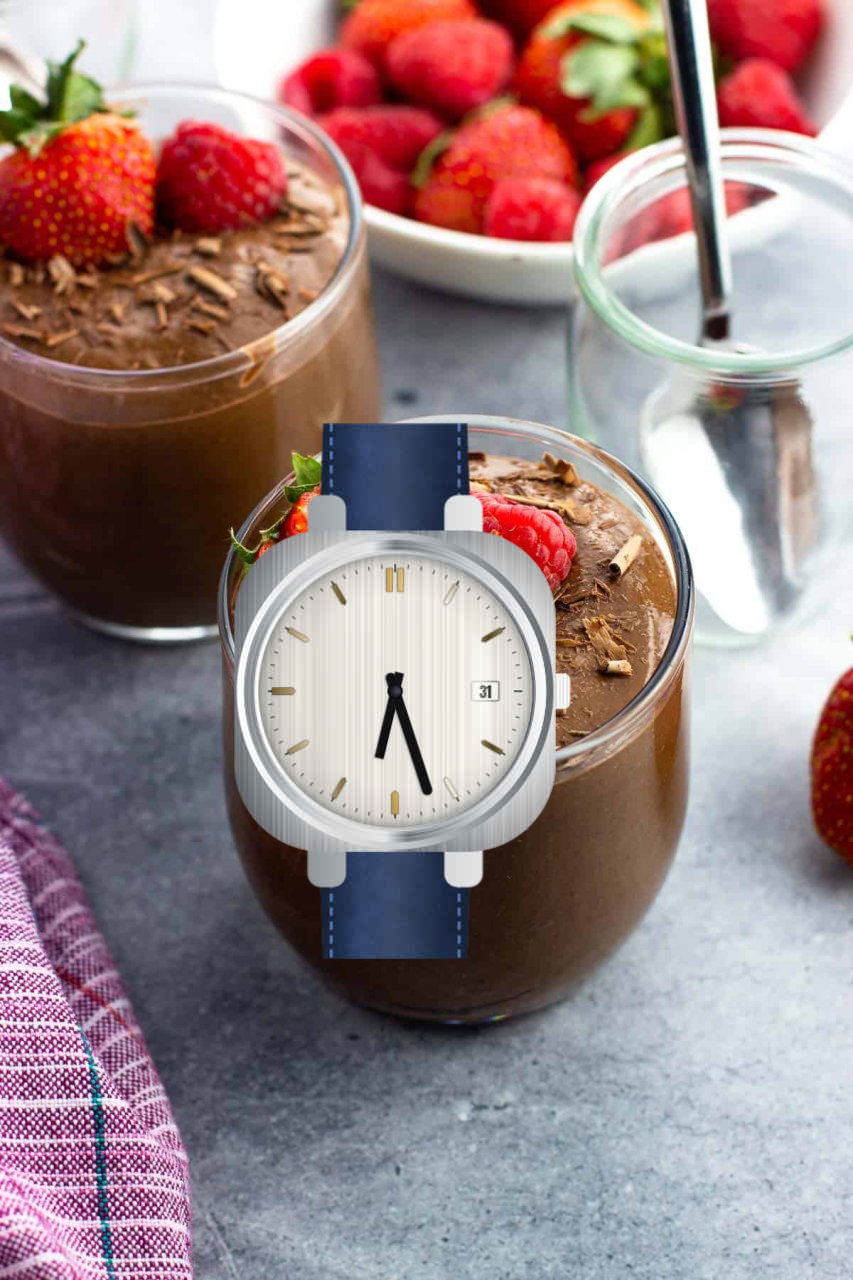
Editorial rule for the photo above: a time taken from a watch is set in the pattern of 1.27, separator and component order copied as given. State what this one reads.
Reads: 6.27
